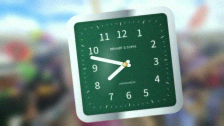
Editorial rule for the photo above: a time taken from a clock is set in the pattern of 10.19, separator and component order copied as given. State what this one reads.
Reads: 7.48
